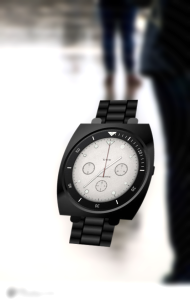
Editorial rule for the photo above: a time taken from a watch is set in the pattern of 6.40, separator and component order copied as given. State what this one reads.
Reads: 1.37
